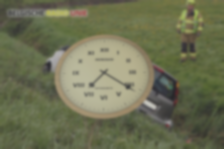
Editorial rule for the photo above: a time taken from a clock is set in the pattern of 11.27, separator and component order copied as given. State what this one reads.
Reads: 7.21
